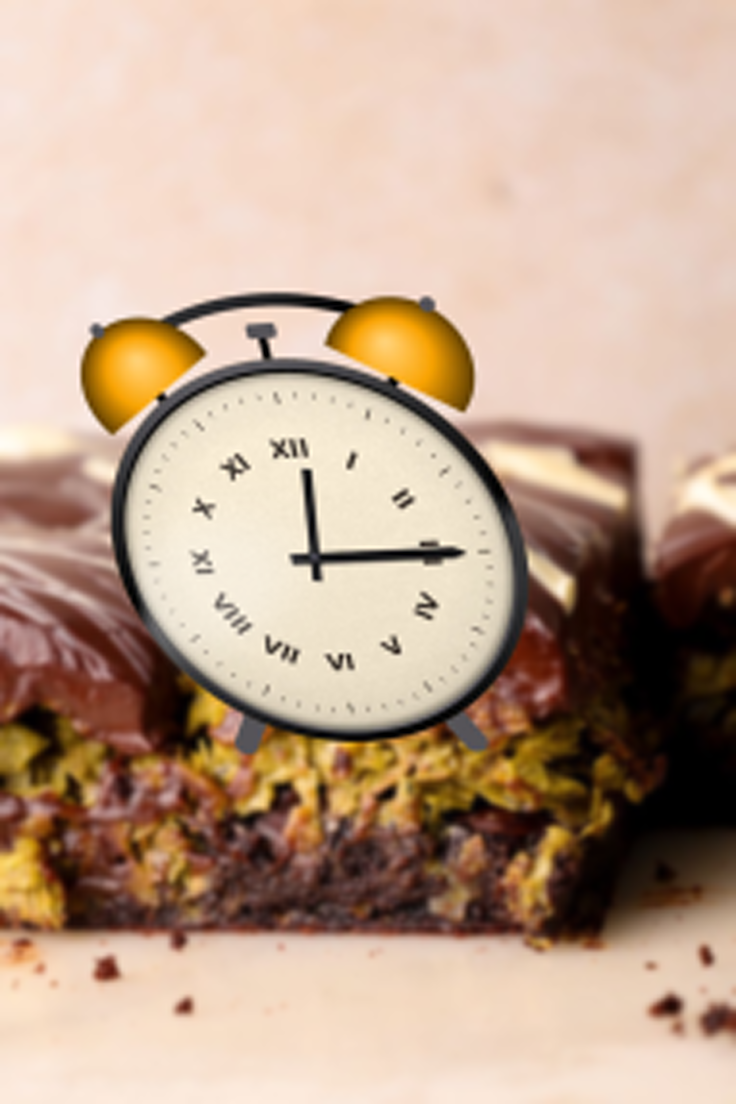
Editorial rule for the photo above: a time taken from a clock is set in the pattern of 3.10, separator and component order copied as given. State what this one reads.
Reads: 12.15
